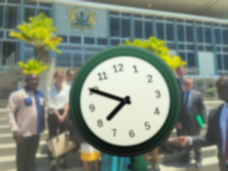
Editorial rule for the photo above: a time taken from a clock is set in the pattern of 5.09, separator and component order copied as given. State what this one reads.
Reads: 7.50
